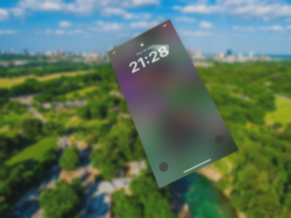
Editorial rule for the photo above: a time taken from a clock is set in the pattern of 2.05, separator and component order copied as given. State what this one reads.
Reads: 21.28
